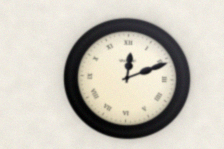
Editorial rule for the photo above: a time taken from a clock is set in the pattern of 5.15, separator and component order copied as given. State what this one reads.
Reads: 12.11
